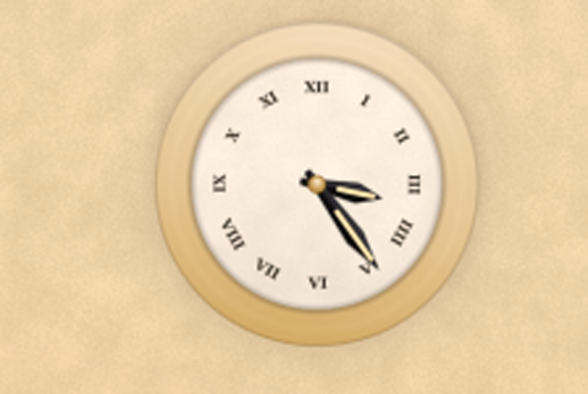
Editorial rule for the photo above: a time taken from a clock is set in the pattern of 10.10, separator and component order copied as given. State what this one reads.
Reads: 3.24
